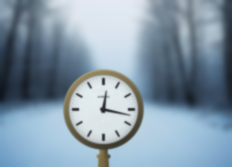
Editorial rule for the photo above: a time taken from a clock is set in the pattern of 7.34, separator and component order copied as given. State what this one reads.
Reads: 12.17
